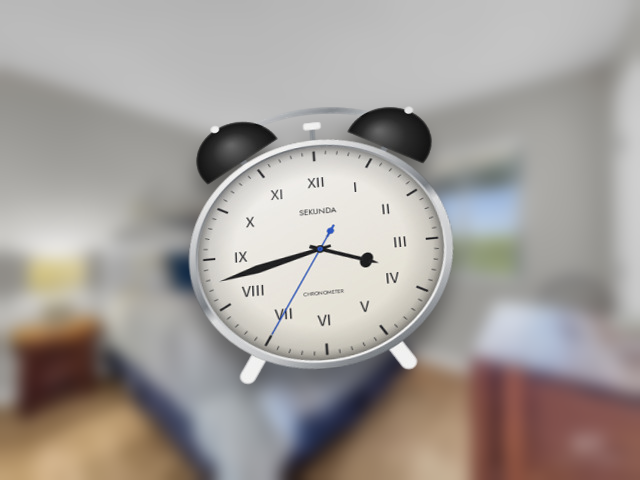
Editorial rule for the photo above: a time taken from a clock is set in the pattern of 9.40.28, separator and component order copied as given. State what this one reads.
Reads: 3.42.35
